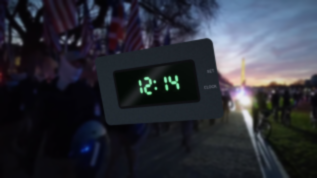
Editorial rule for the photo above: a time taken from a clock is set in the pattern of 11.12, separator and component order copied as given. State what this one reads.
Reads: 12.14
